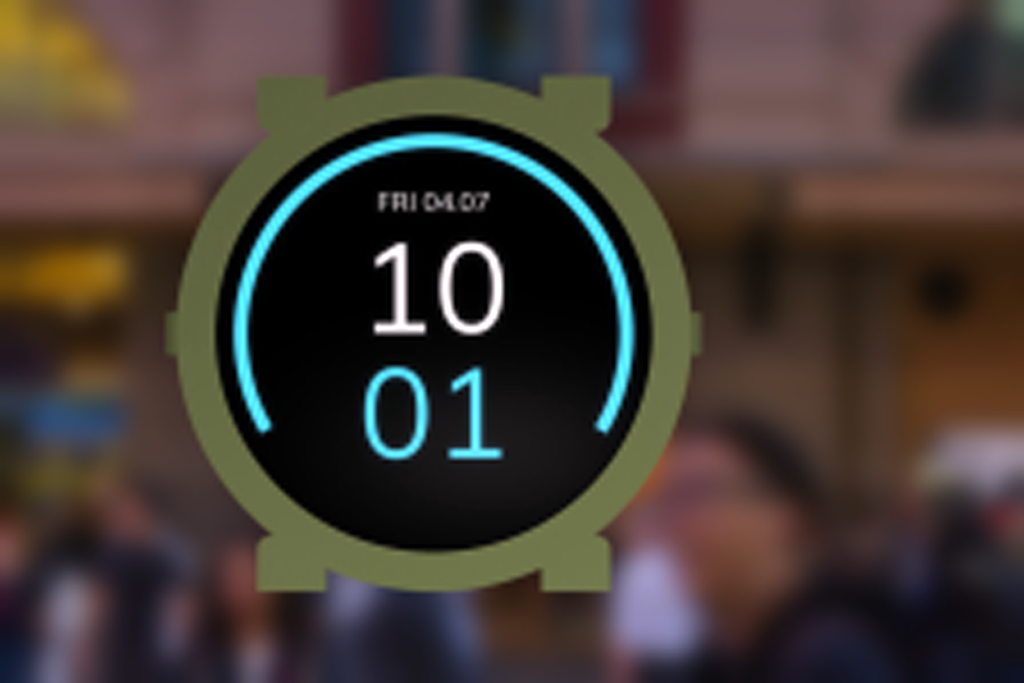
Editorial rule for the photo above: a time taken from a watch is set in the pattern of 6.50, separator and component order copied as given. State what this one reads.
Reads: 10.01
